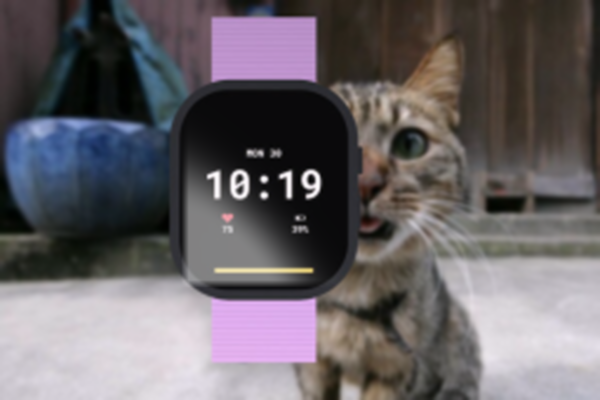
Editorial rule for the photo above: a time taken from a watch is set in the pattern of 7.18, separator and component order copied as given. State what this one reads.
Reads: 10.19
